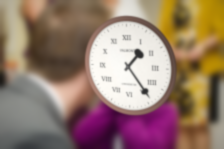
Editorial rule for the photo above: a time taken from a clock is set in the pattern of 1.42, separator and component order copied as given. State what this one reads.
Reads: 1.24
